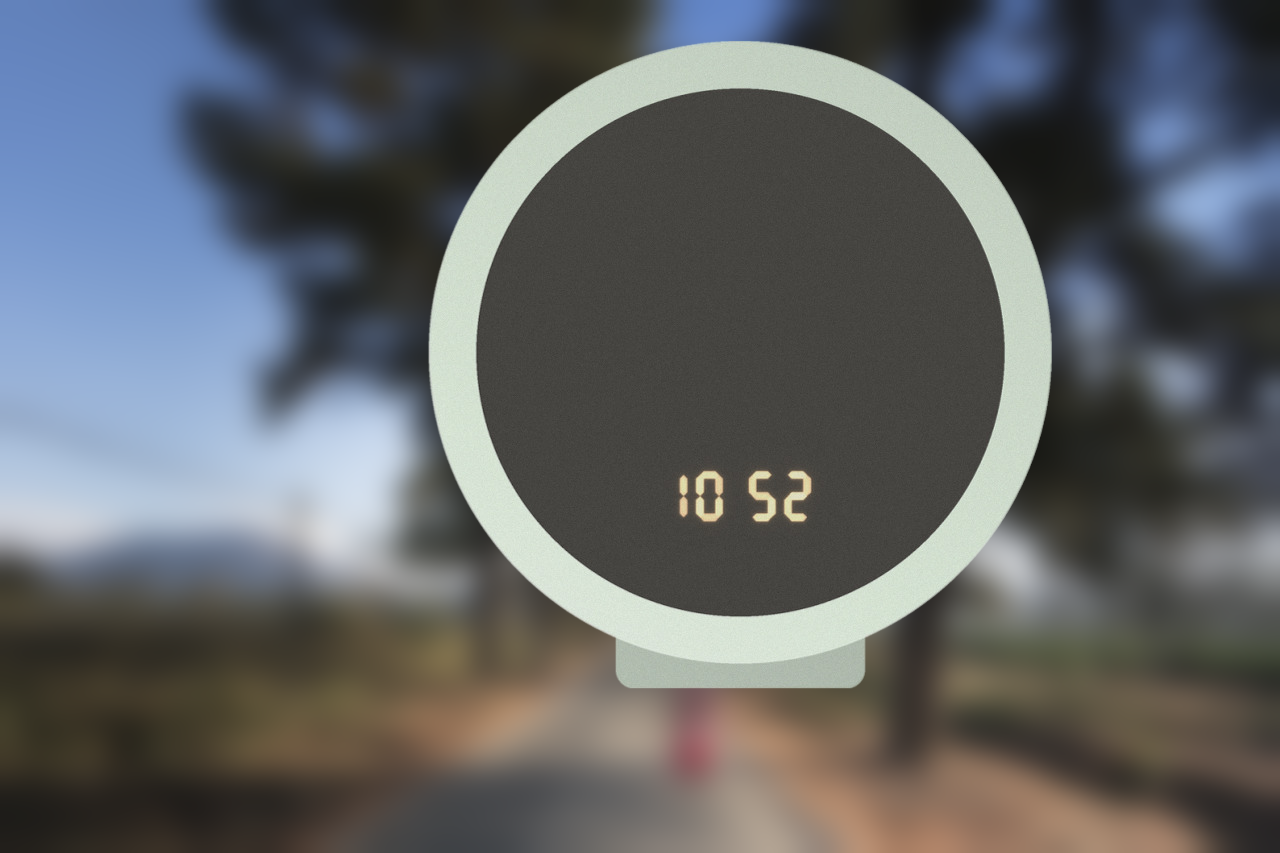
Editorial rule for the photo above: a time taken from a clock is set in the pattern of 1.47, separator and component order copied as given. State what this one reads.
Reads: 10.52
